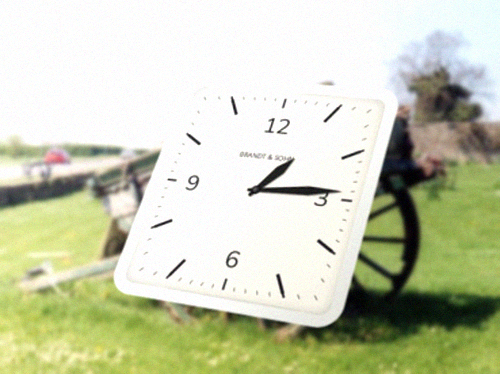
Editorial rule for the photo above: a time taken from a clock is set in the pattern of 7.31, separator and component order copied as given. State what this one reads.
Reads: 1.14
